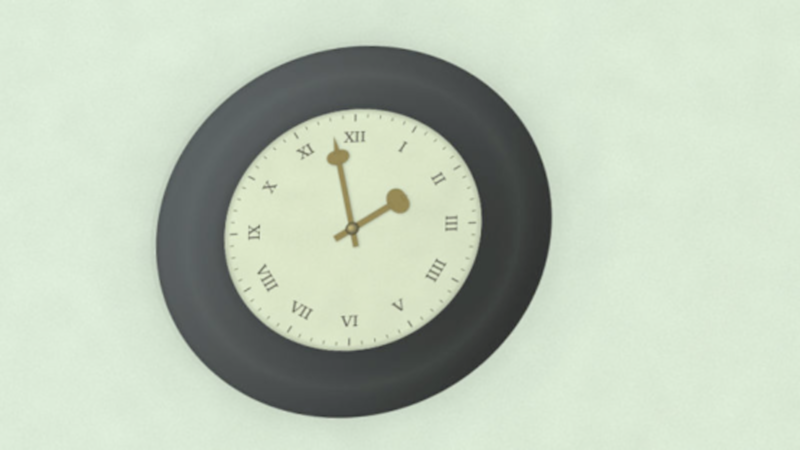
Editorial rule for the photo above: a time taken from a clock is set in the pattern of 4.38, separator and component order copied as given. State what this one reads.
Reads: 1.58
